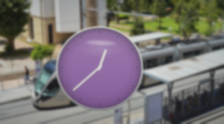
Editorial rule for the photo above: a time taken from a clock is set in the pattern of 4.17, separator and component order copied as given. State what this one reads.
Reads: 12.38
